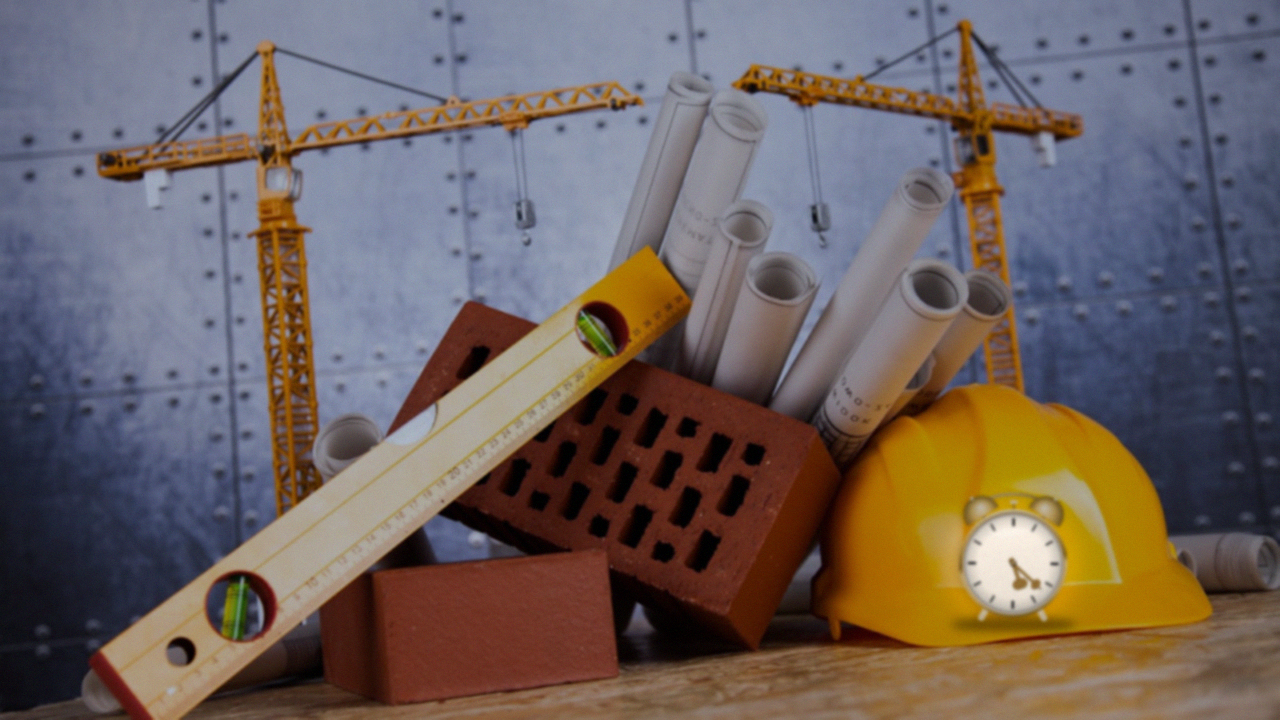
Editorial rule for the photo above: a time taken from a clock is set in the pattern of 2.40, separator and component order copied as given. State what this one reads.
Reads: 5.22
